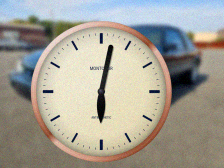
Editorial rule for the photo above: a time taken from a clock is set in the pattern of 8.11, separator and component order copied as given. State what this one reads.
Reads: 6.02
